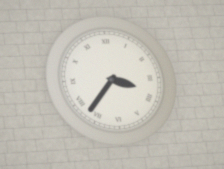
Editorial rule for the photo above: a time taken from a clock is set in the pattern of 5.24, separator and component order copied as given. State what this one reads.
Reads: 3.37
